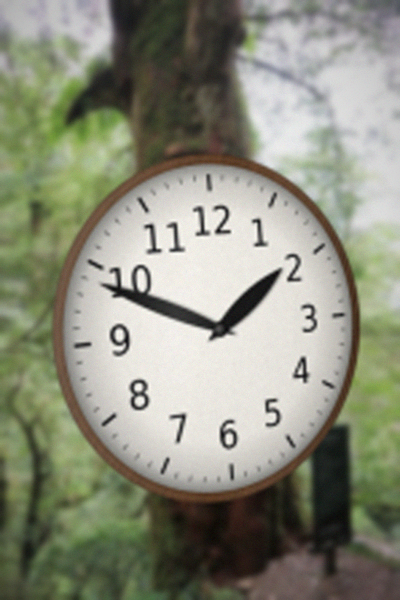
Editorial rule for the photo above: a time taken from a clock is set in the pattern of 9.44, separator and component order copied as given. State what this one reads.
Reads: 1.49
